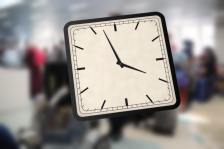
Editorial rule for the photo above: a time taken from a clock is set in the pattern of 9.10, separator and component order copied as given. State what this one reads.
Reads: 3.57
